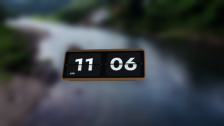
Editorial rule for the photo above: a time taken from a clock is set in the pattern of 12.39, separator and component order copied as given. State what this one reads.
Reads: 11.06
